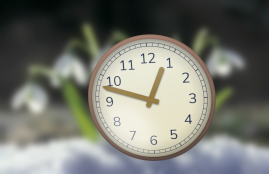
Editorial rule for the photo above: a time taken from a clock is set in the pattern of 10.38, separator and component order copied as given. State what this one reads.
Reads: 12.48
